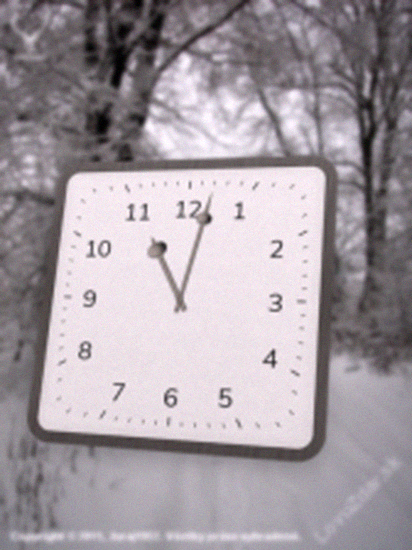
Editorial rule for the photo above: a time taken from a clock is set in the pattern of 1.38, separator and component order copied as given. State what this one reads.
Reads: 11.02
